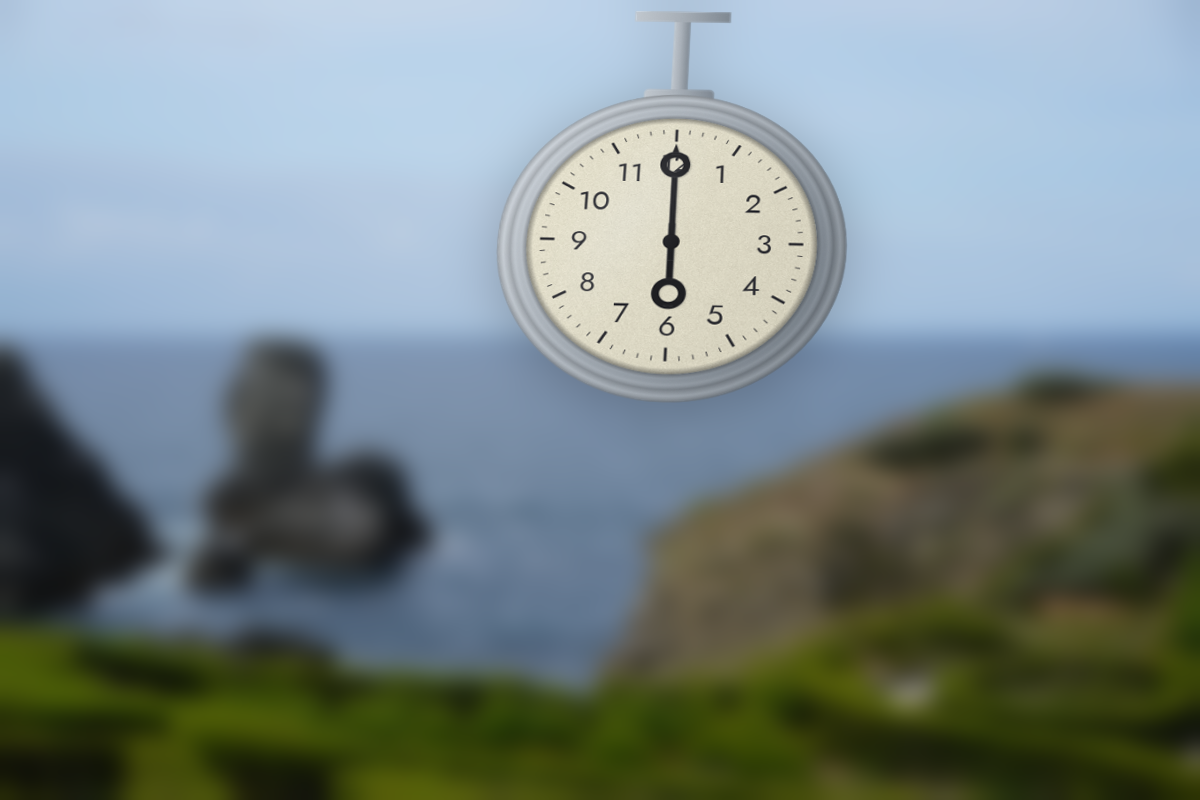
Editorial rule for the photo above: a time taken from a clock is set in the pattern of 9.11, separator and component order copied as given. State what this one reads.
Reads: 6.00
